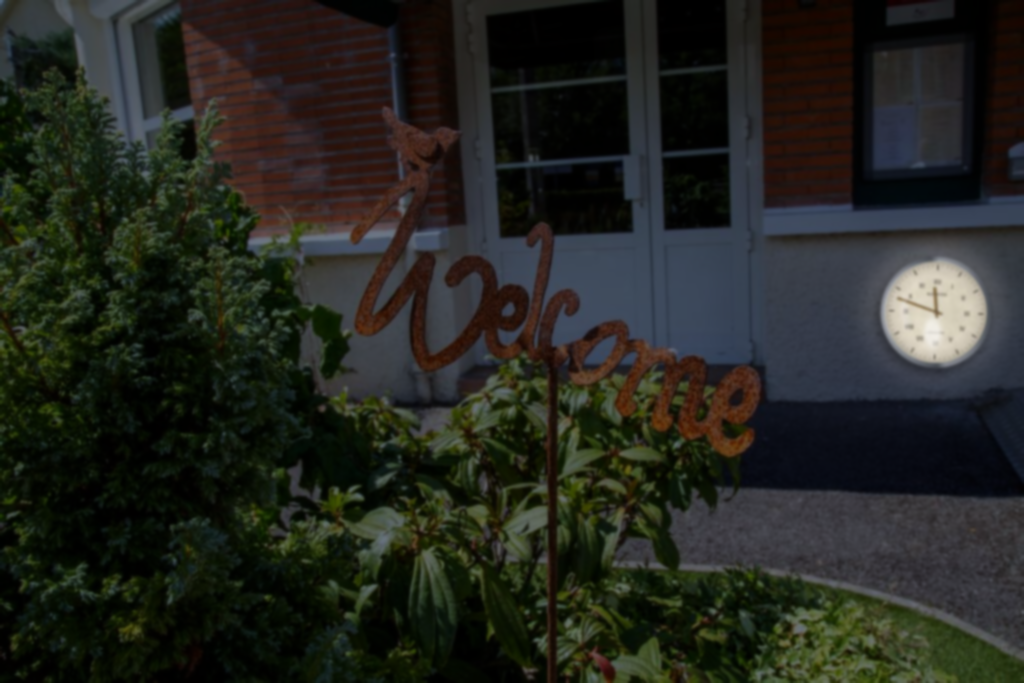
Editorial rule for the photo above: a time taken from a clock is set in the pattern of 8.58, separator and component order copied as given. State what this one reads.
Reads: 11.48
